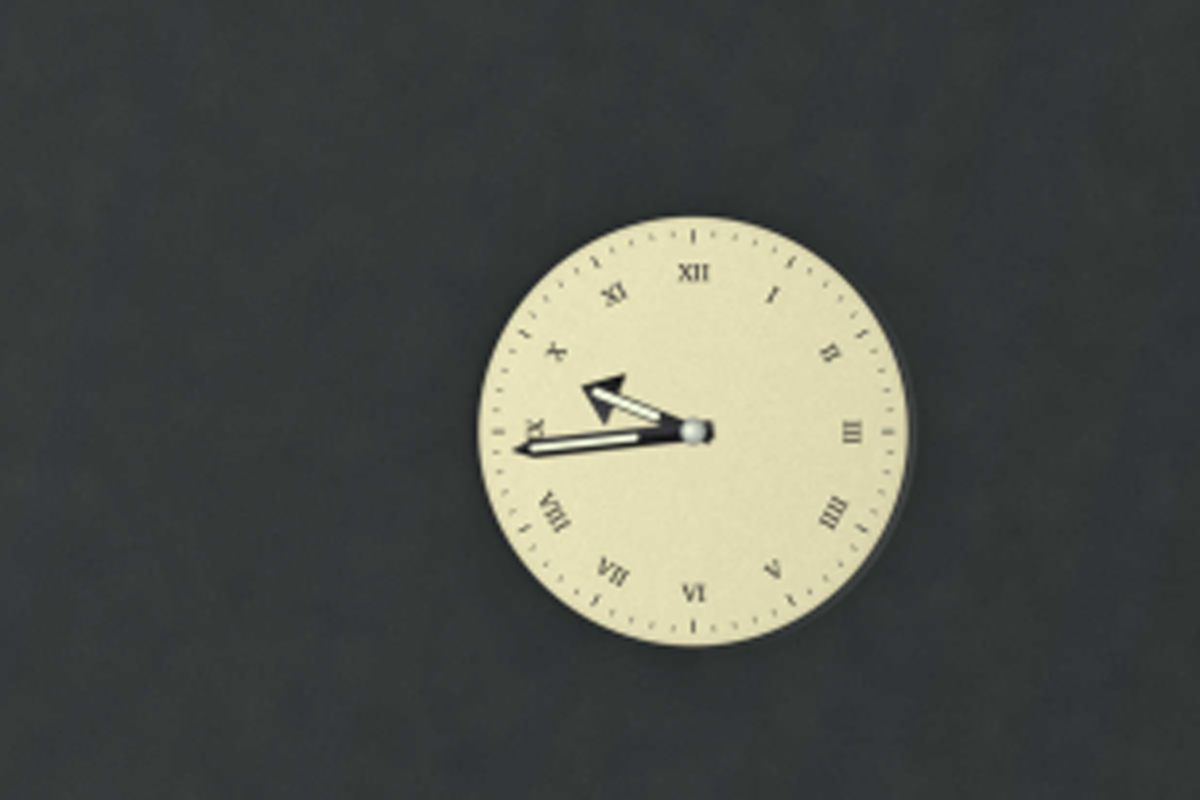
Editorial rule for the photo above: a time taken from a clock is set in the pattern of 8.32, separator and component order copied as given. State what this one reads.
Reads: 9.44
